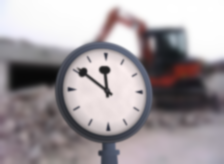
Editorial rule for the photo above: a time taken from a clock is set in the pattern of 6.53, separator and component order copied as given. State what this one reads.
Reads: 11.51
